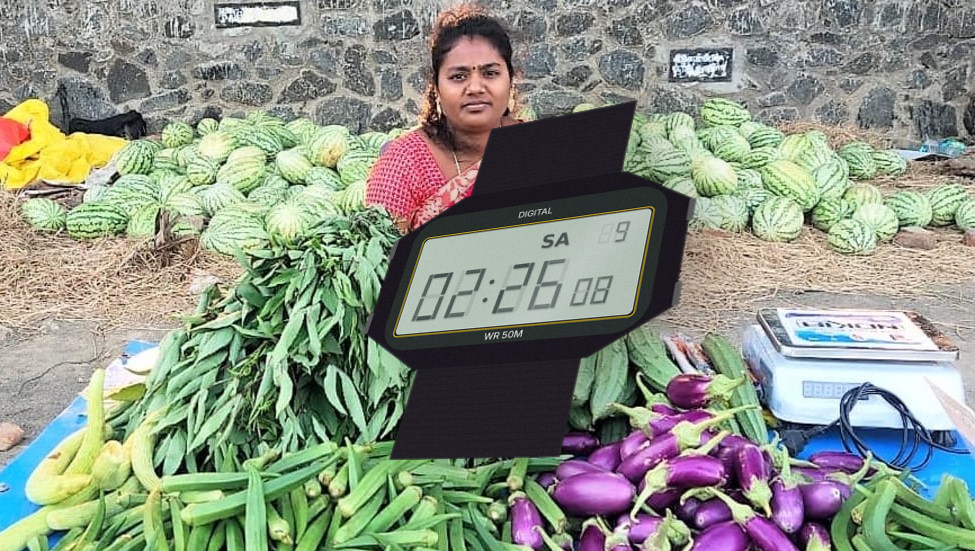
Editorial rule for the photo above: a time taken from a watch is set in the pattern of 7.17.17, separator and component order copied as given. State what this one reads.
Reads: 2.26.08
